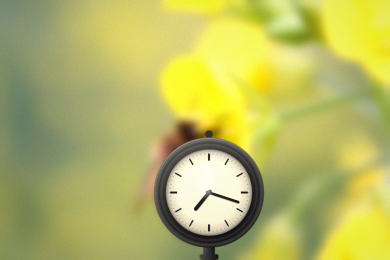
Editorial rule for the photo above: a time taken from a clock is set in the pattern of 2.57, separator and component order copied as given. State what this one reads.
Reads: 7.18
